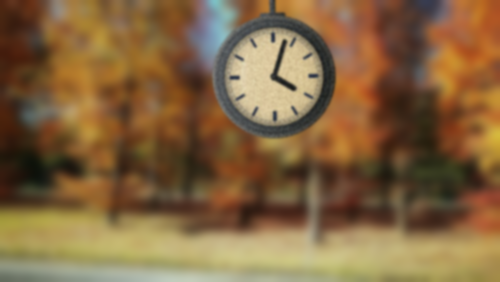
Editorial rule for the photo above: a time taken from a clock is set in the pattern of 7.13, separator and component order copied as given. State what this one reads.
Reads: 4.03
